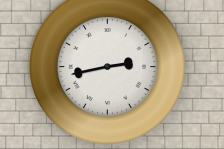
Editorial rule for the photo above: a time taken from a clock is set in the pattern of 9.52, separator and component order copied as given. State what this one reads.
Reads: 2.43
